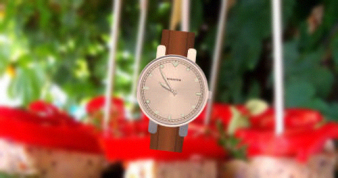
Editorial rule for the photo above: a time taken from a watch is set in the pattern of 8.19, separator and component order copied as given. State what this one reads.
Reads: 9.54
